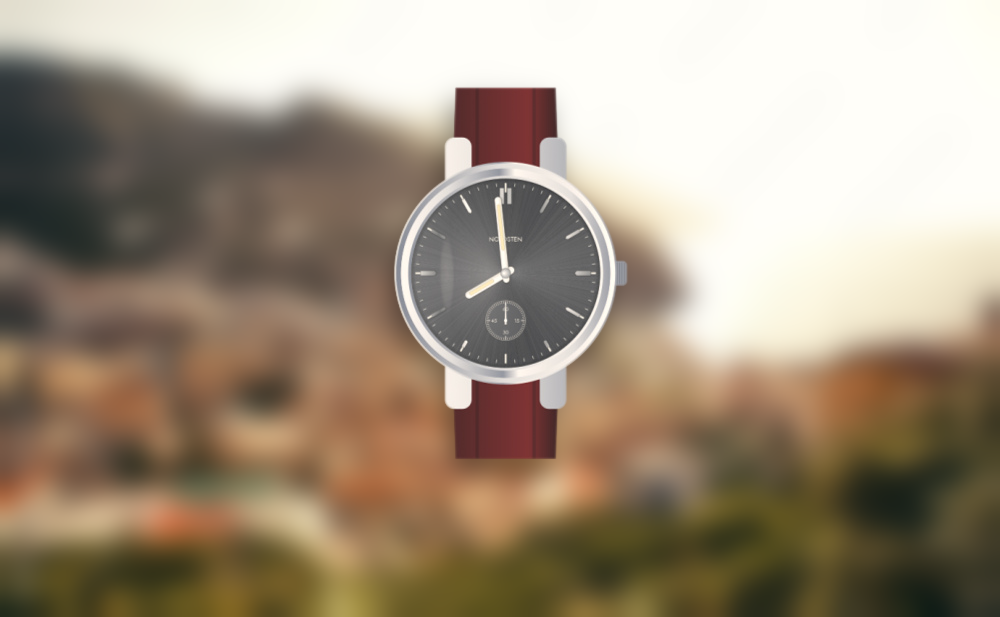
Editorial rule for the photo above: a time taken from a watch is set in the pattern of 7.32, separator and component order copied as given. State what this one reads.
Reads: 7.59
